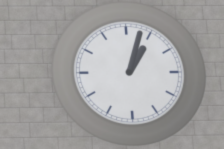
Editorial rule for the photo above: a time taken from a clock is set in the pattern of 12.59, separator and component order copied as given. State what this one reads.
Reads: 1.03
